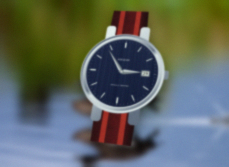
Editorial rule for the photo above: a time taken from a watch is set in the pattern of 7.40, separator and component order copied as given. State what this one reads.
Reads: 2.54
